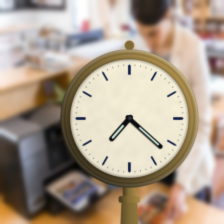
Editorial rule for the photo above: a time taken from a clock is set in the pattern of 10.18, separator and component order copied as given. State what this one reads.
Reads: 7.22
